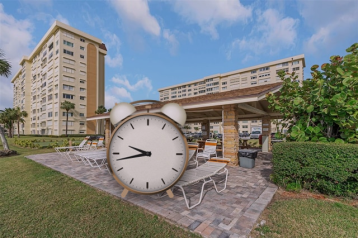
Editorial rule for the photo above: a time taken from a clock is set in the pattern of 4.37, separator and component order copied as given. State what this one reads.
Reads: 9.43
